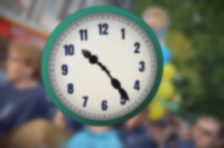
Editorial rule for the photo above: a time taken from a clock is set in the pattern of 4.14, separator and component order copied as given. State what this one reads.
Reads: 10.24
